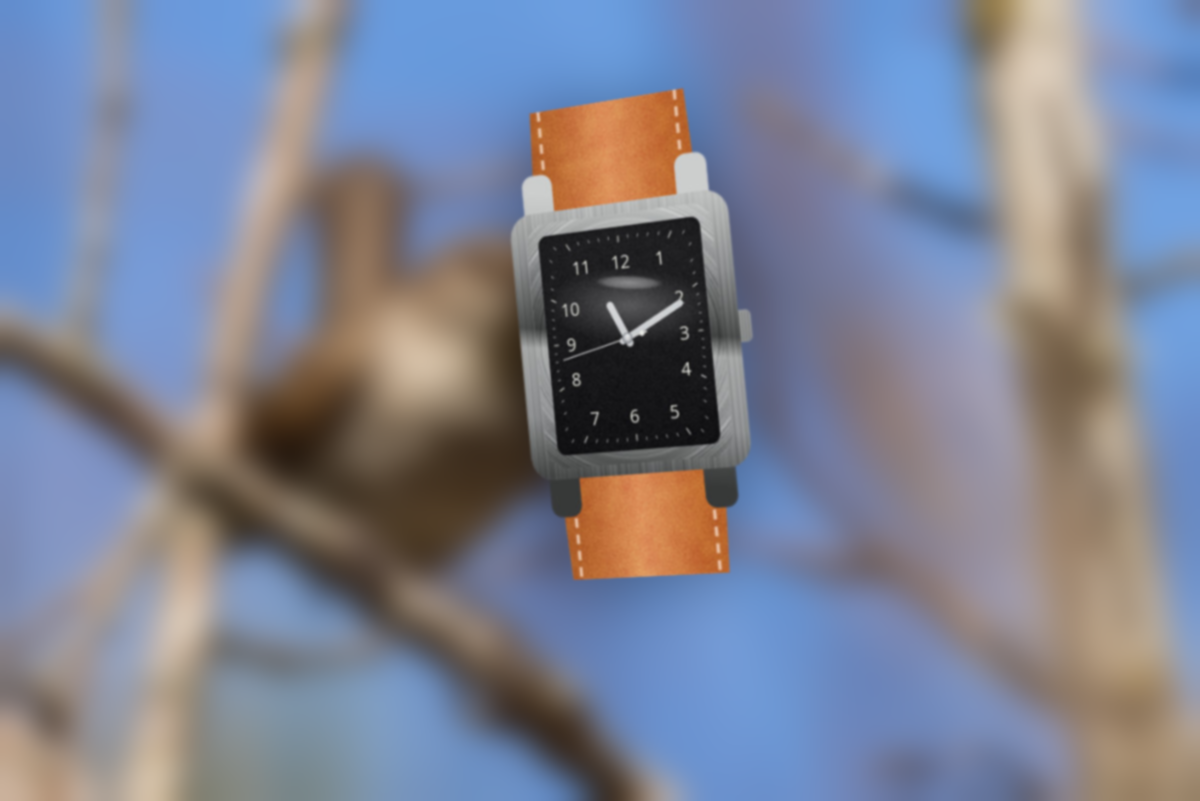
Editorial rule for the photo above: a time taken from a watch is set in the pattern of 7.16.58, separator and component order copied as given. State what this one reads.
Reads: 11.10.43
